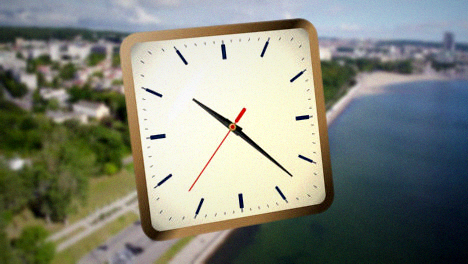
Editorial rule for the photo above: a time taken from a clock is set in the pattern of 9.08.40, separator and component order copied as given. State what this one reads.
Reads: 10.22.37
